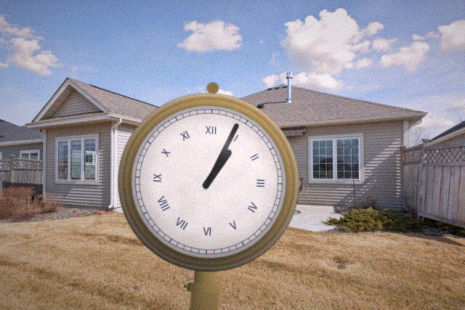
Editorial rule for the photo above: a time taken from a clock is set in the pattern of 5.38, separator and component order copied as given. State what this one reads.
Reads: 1.04
